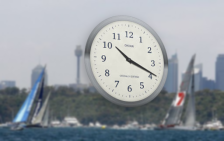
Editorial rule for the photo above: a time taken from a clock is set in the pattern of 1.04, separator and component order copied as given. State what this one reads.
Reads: 10.19
